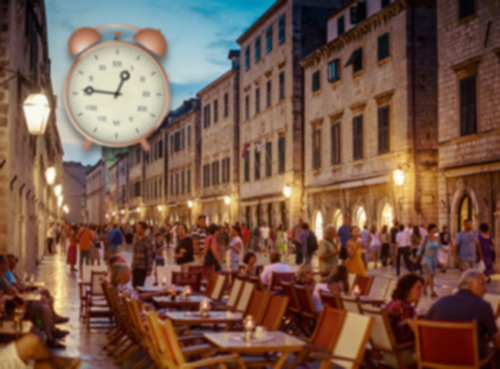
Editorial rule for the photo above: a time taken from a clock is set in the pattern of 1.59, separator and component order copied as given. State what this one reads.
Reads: 12.46
